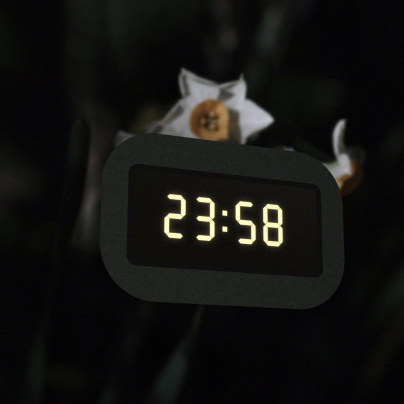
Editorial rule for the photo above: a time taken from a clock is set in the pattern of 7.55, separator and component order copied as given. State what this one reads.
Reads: 23.58
